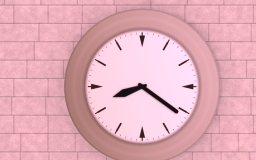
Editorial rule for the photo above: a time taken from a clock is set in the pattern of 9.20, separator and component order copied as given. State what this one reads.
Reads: 8.21
